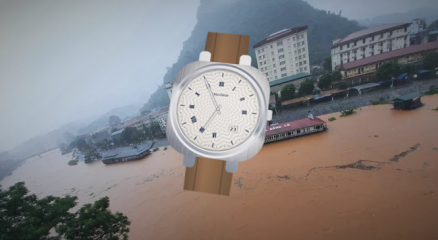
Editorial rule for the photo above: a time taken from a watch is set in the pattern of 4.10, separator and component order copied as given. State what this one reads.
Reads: 6.55
